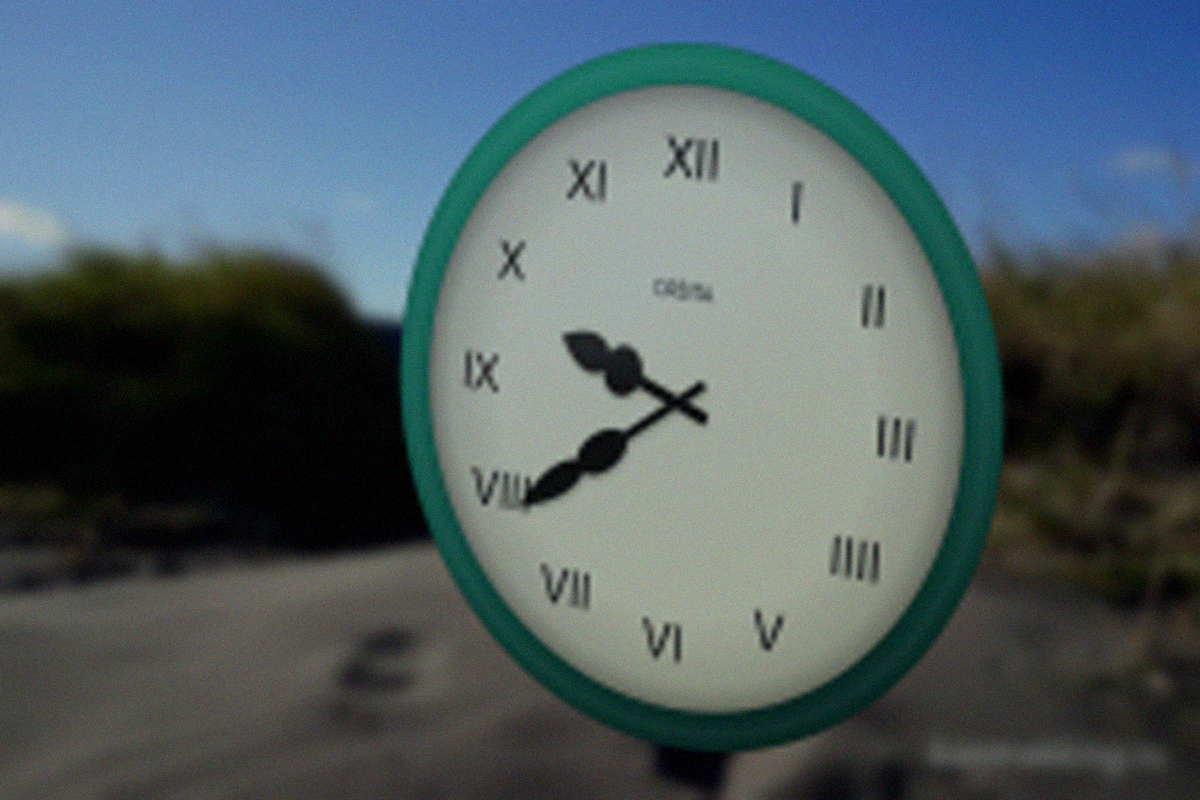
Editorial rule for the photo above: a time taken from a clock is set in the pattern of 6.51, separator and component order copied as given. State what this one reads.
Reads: 9.39
